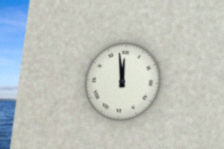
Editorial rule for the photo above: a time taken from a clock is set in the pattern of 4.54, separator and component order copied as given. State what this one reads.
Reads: 11.58
